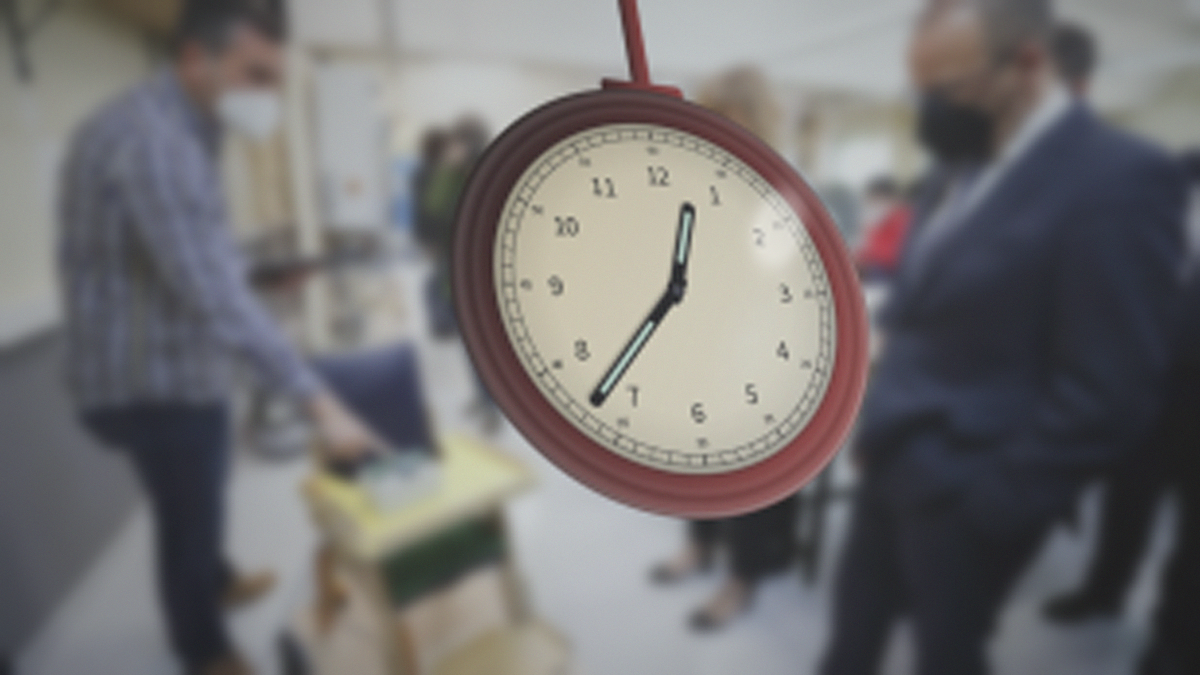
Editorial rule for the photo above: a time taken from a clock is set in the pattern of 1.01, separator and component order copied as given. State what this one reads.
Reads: 12.37
